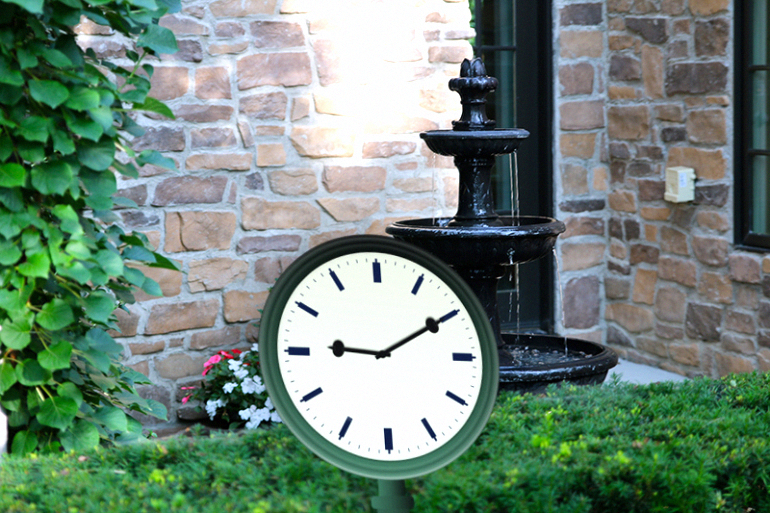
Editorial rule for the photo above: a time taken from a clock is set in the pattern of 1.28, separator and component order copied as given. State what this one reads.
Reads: 9.10
